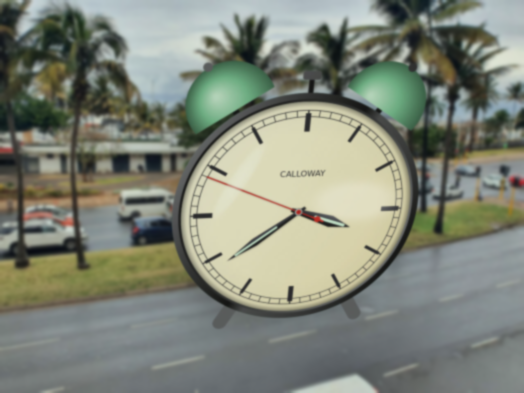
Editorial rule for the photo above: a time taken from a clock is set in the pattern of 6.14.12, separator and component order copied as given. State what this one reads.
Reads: 3.38.49
